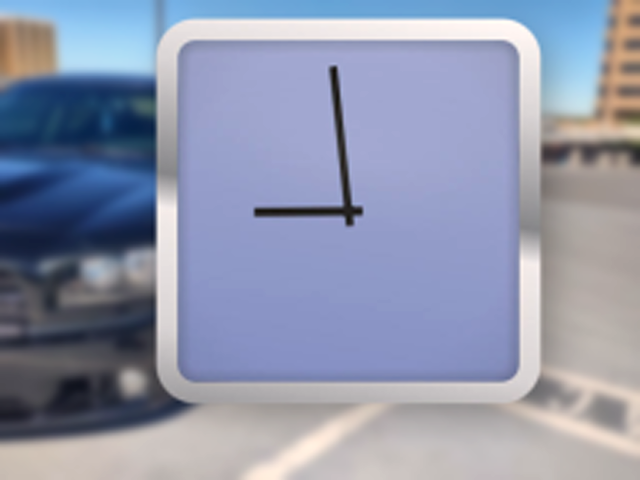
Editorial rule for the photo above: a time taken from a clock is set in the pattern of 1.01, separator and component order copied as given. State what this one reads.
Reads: 8.59
